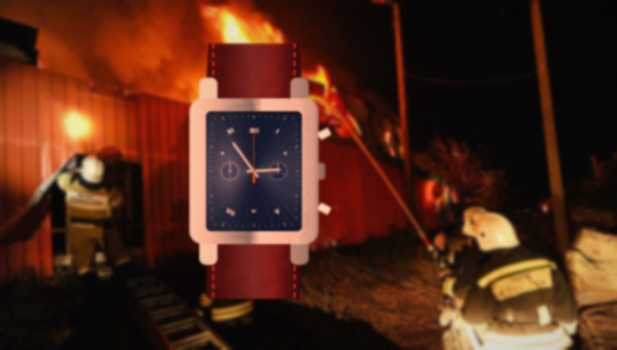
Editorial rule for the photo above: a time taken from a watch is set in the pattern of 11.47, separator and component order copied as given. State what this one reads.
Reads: 2.54
